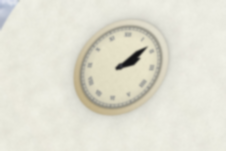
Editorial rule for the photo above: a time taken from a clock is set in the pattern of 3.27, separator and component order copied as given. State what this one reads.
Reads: 2.08
